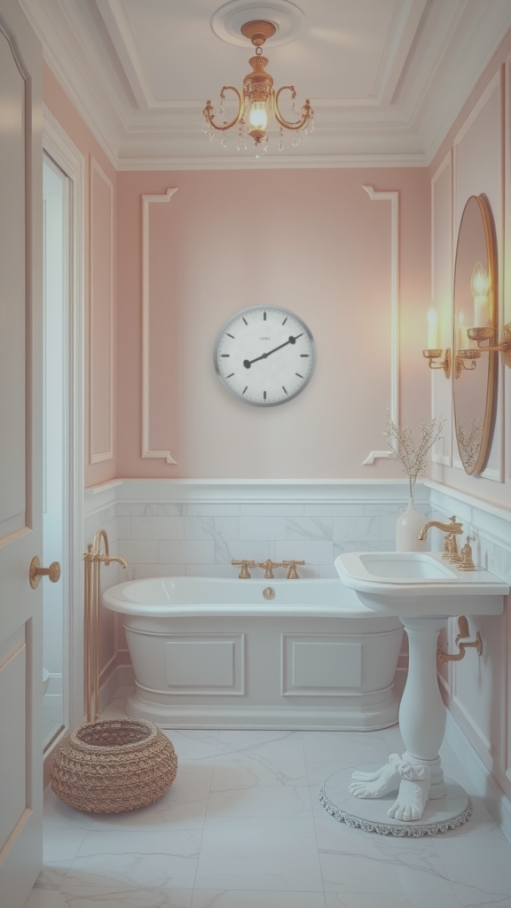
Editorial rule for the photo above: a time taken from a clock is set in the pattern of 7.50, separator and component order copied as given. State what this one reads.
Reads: 8.10
